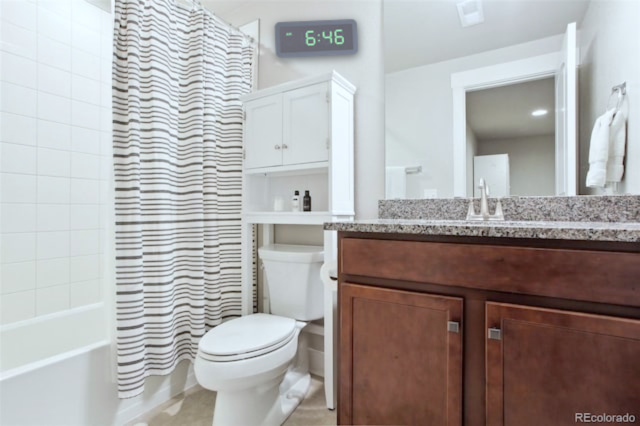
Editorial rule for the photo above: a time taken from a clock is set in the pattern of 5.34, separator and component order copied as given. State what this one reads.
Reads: 6.46
